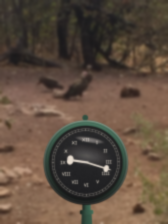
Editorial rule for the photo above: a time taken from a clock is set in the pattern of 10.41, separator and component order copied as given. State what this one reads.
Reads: 9.18
